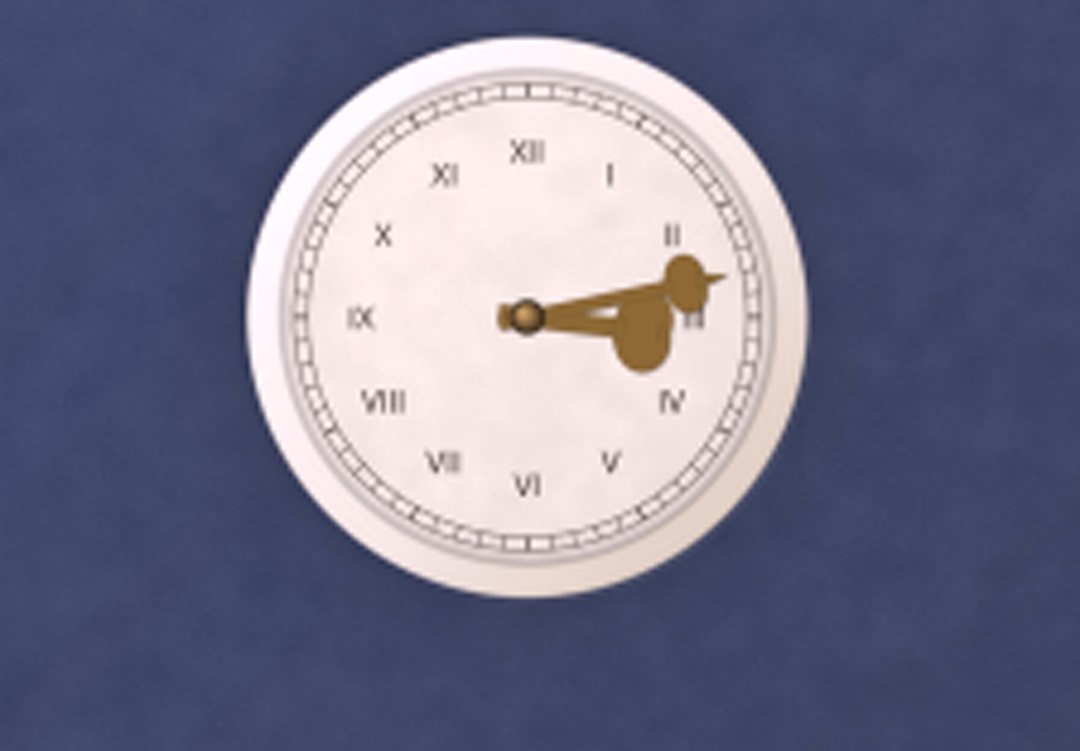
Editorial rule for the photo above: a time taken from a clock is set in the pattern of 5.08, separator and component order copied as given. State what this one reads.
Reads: 3.13
